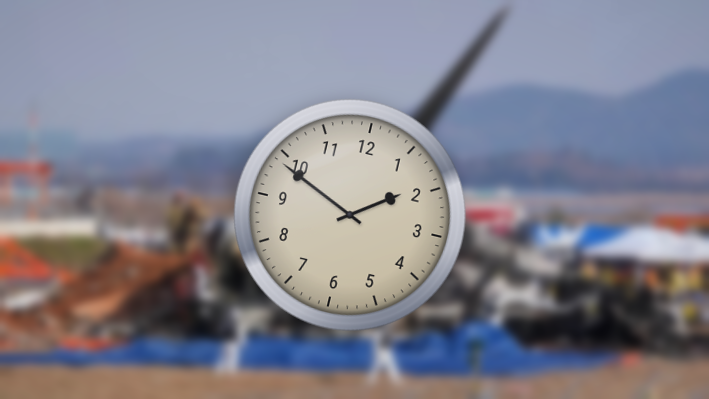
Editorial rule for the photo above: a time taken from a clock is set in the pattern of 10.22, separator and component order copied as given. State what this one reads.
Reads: 1.49
